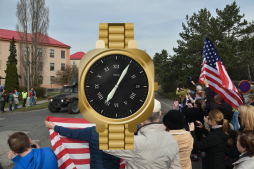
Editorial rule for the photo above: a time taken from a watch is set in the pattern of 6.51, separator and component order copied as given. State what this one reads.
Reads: 7.05
